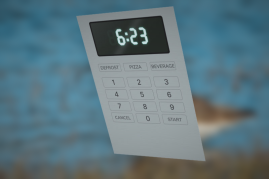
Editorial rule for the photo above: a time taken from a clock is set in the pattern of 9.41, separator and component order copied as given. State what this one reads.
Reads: 6.23
